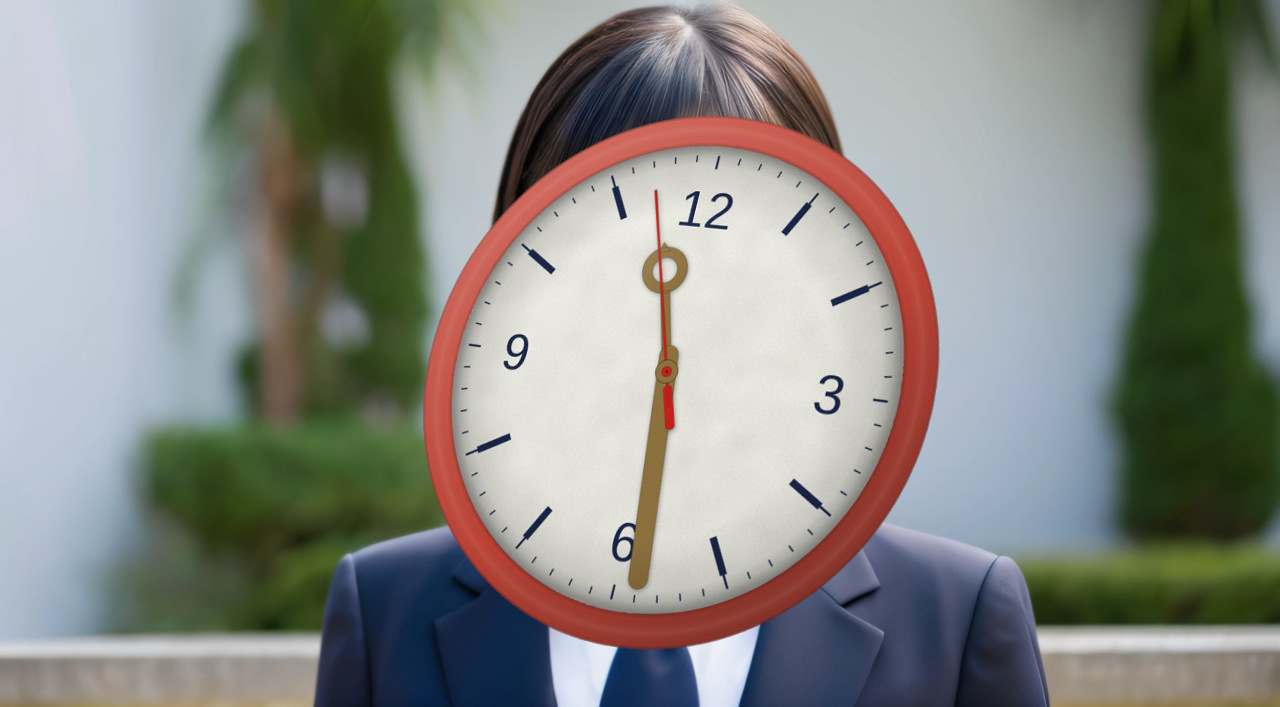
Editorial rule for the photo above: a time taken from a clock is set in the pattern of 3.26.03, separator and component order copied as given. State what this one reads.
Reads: 11.28.57
